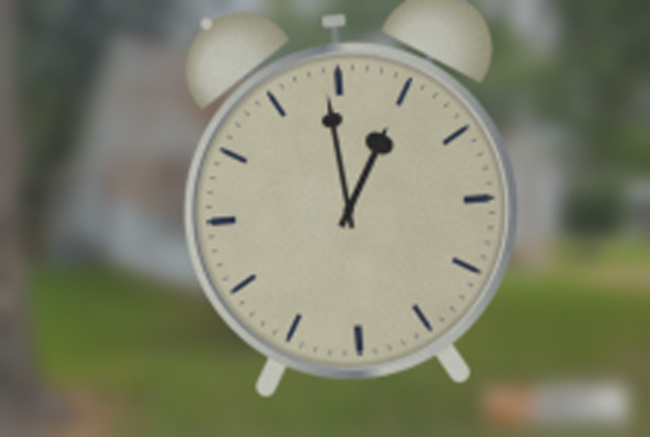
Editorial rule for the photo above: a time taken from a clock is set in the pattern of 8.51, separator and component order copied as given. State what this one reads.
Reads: 12.59
